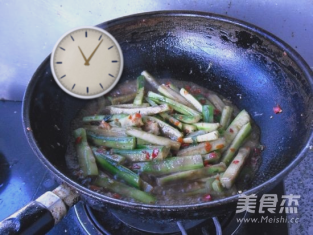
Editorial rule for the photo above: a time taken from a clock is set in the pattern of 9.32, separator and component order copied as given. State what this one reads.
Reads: 11.06
